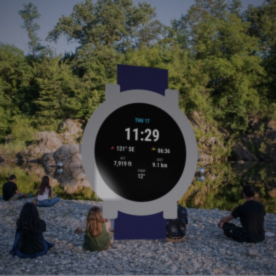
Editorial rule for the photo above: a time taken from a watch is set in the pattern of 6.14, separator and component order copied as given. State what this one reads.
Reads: 11.29
